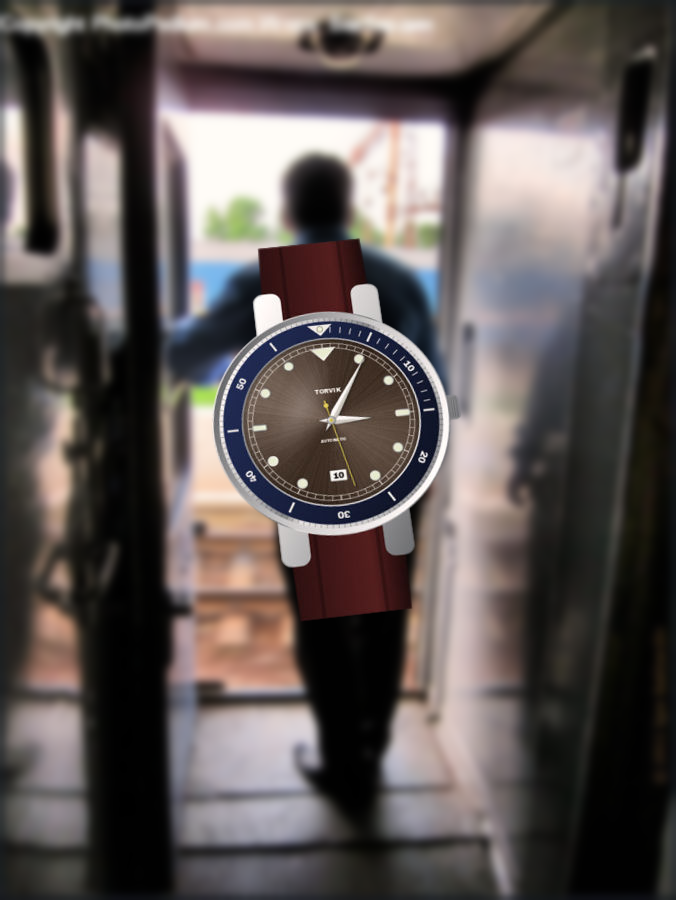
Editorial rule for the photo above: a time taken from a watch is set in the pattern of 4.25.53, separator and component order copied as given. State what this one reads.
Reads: 3.05.28
